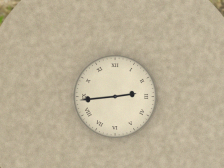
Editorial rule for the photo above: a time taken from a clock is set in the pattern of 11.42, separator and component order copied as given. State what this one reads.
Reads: 2.44
